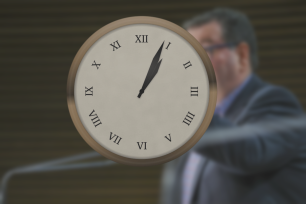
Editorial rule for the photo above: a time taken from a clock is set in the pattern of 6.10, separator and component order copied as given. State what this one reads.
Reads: 1.04
